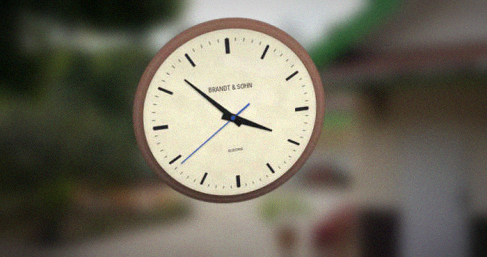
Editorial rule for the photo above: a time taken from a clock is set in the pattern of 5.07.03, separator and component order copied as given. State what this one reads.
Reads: 3.52.39
